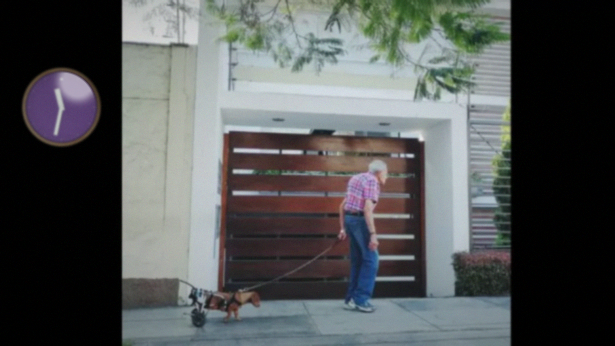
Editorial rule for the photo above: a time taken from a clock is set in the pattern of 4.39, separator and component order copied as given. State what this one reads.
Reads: 11.32
